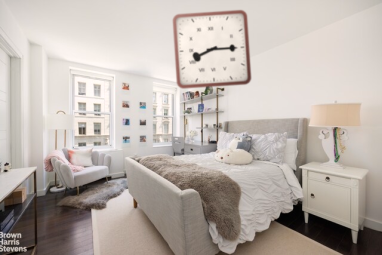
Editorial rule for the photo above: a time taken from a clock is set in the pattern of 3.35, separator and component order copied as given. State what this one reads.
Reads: 8.15
